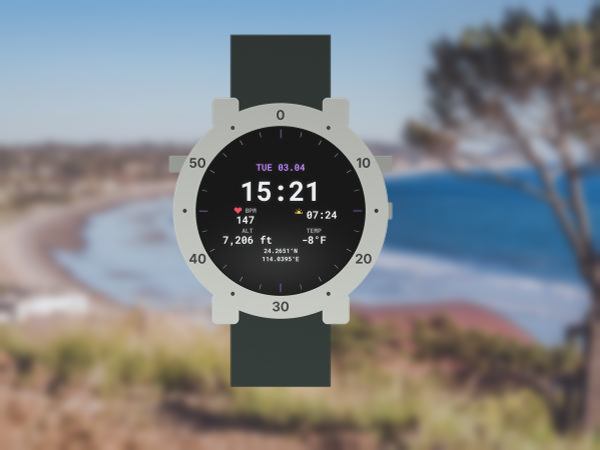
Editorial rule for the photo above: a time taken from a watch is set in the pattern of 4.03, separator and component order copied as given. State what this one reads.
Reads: 15.21
